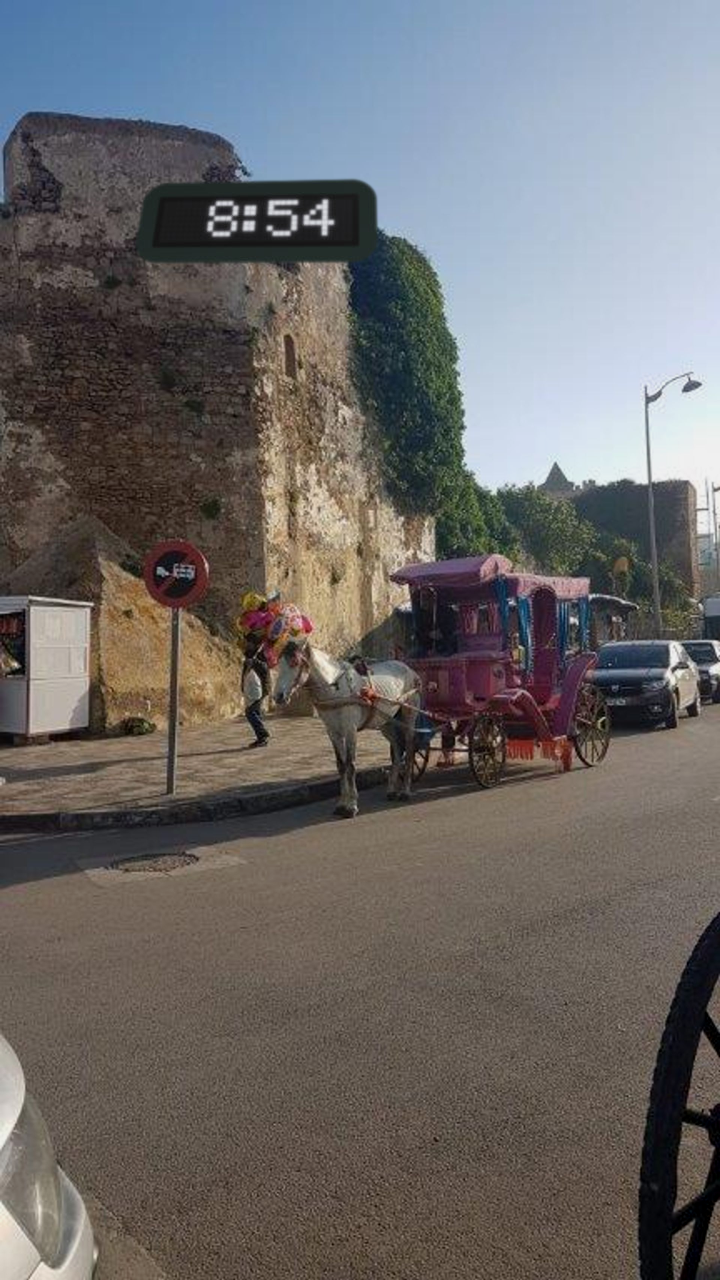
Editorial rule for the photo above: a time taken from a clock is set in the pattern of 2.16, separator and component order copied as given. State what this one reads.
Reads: 8.54
